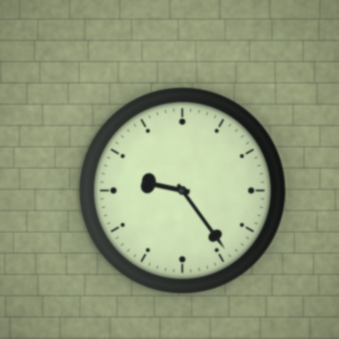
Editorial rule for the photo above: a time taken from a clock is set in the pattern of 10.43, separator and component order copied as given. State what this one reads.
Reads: 9.24
